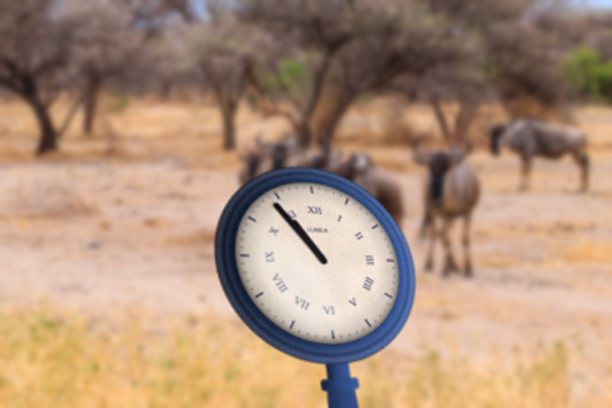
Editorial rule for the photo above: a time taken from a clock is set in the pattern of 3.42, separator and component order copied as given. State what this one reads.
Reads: 10.54
